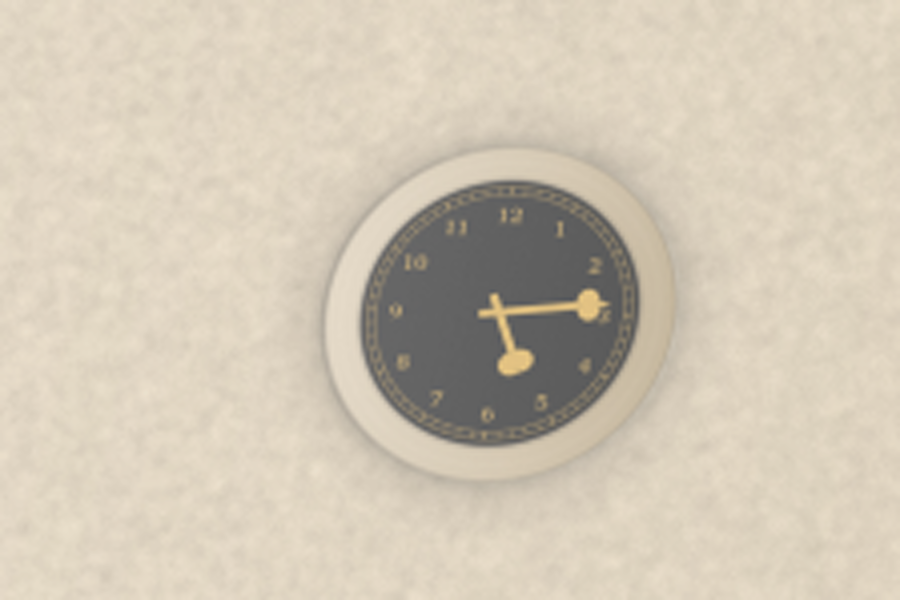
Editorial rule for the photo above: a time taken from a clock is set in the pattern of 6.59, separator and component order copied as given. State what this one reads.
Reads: 5.14
